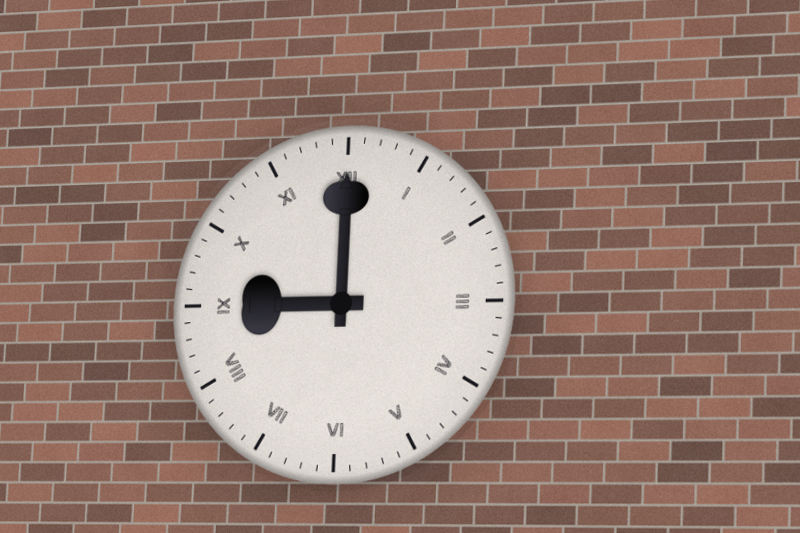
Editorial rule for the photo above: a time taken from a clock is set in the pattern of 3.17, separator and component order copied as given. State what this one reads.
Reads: 9.00
